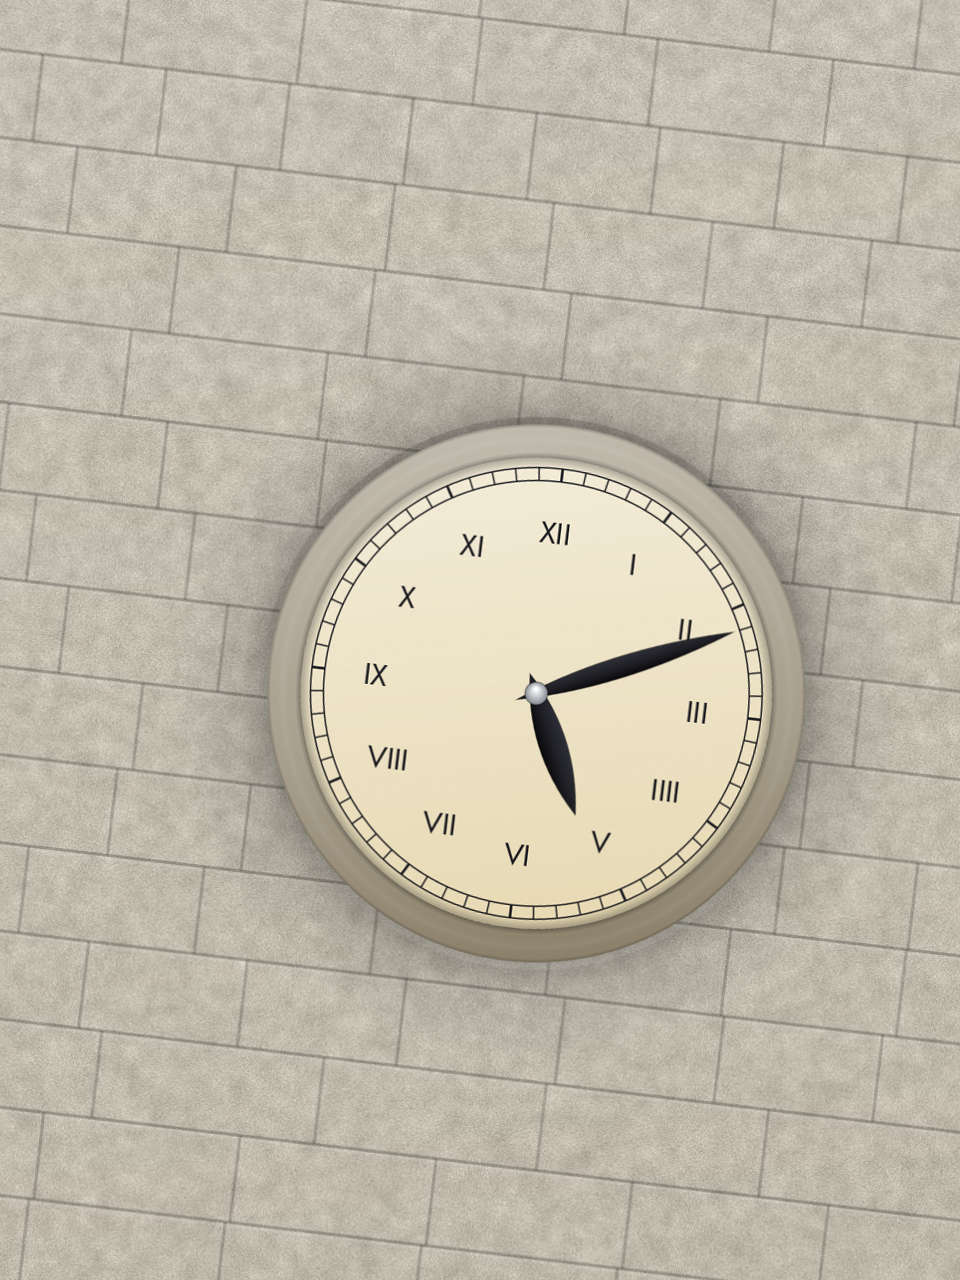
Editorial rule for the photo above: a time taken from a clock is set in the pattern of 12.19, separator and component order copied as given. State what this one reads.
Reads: 5.11
